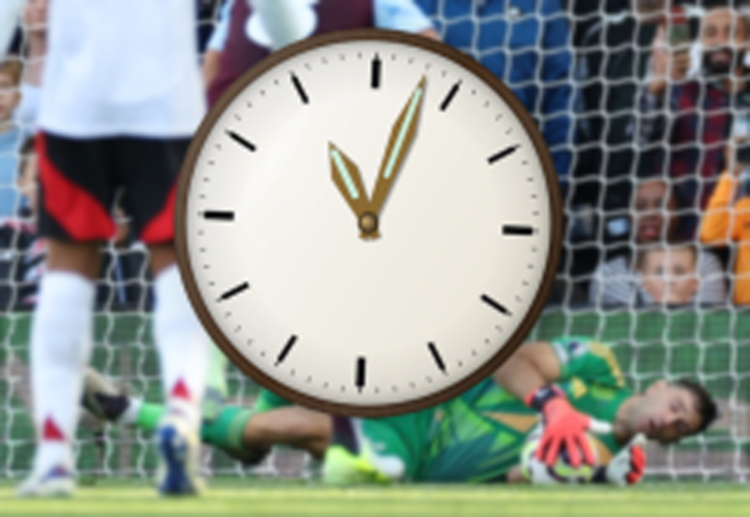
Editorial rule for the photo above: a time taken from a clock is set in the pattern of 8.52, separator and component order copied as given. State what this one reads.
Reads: 11.03
